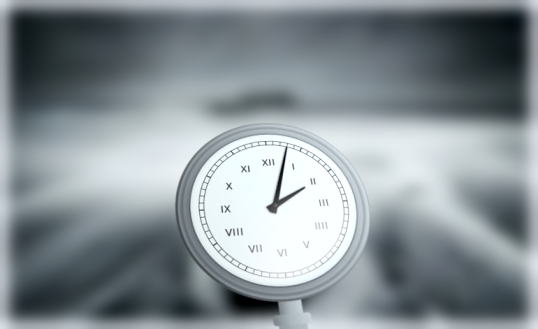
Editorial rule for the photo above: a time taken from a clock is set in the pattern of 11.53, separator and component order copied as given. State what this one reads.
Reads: 2.03
